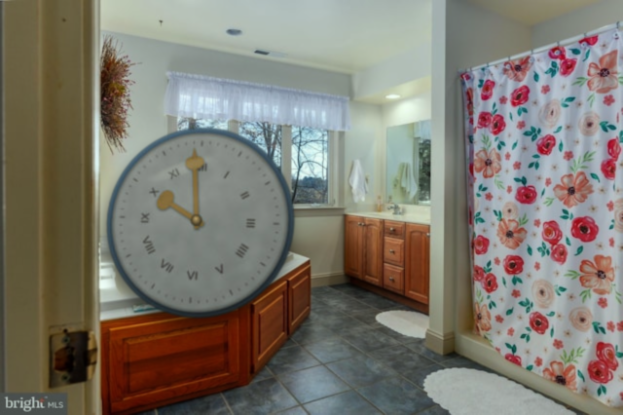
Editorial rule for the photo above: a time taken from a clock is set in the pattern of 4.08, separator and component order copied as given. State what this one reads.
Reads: 9.59
